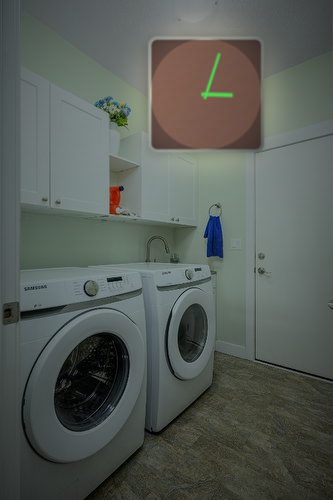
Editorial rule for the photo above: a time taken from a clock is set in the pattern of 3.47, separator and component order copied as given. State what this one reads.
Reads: 3.03
